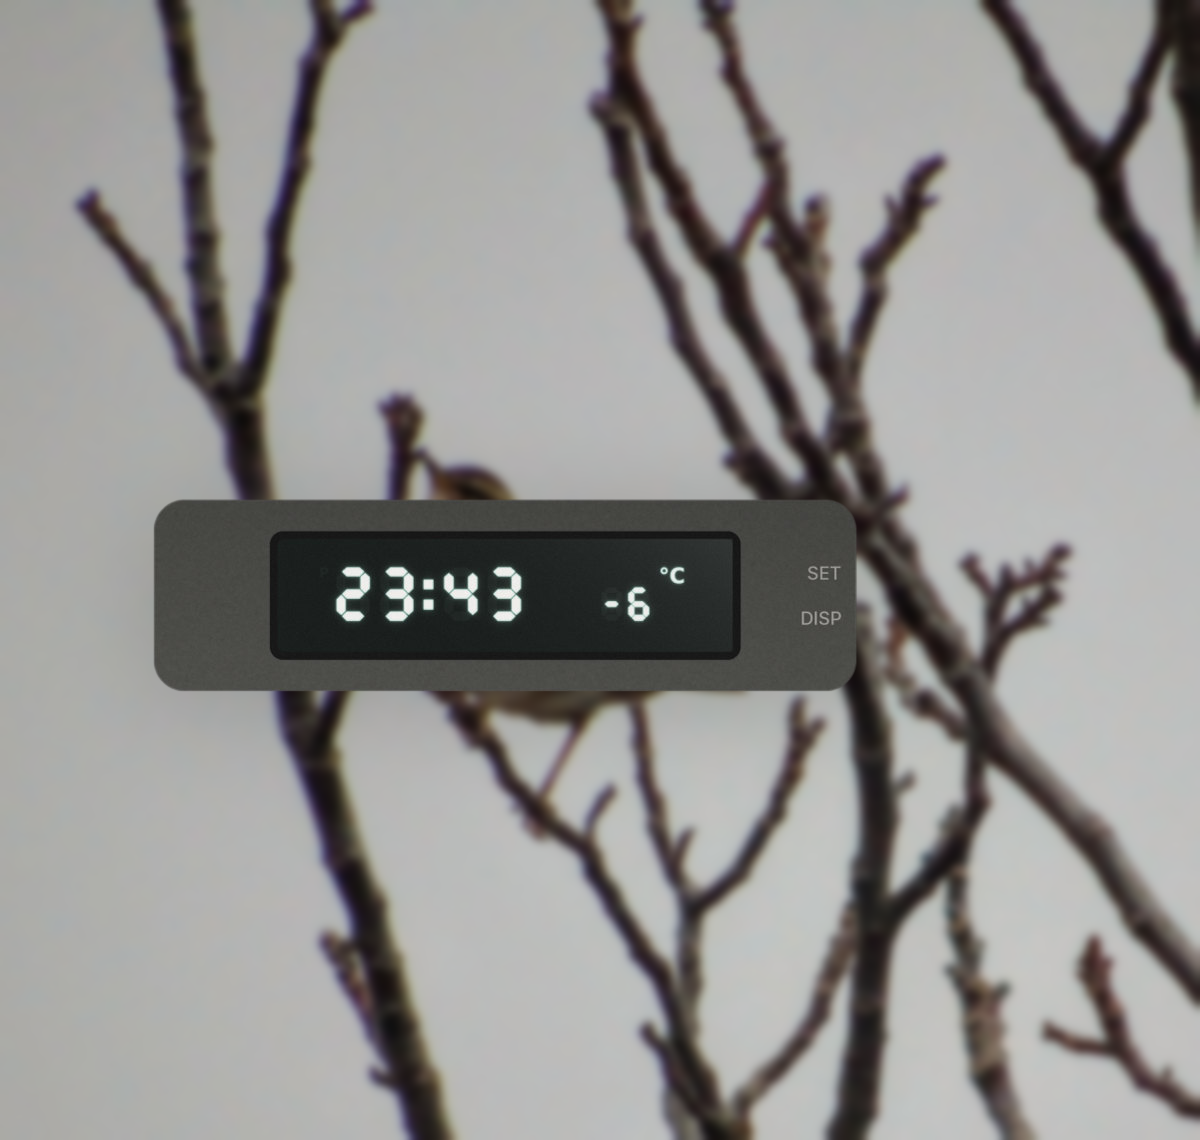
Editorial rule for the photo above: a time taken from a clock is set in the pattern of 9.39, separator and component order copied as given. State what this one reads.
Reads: 23.43
